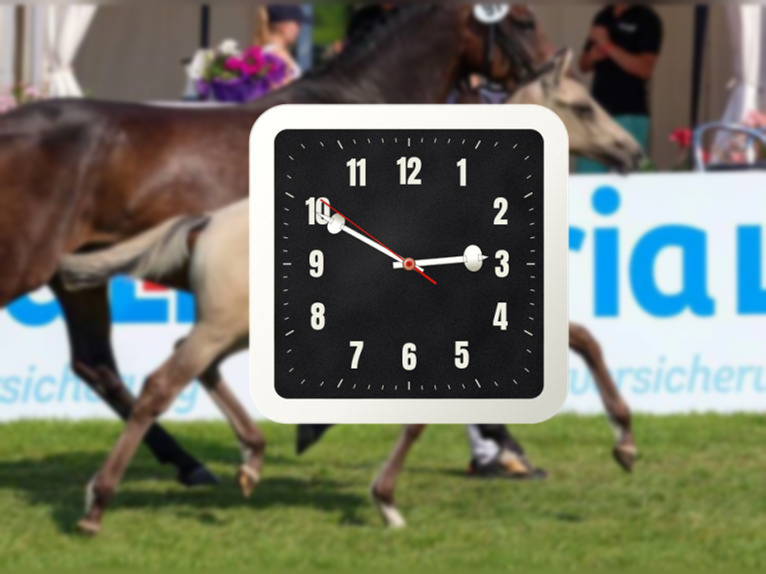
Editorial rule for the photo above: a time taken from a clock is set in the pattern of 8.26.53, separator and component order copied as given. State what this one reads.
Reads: 2.49.51
